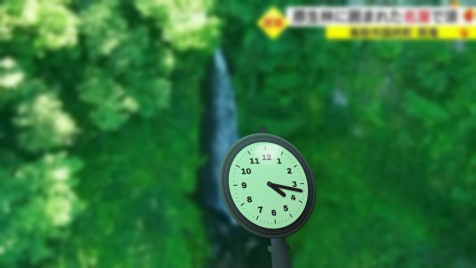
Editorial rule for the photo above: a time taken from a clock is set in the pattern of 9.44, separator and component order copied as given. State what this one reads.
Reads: 4.17
